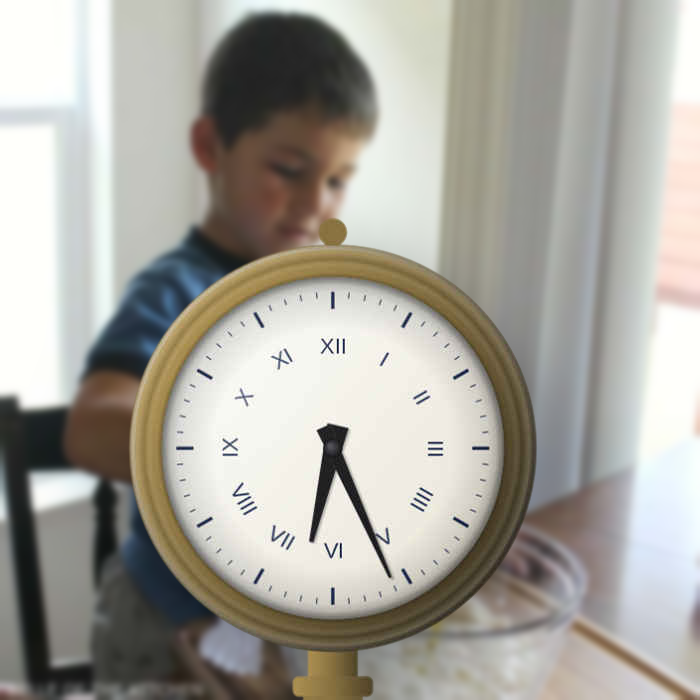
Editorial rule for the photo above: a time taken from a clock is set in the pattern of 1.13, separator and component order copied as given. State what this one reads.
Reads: 6.26
